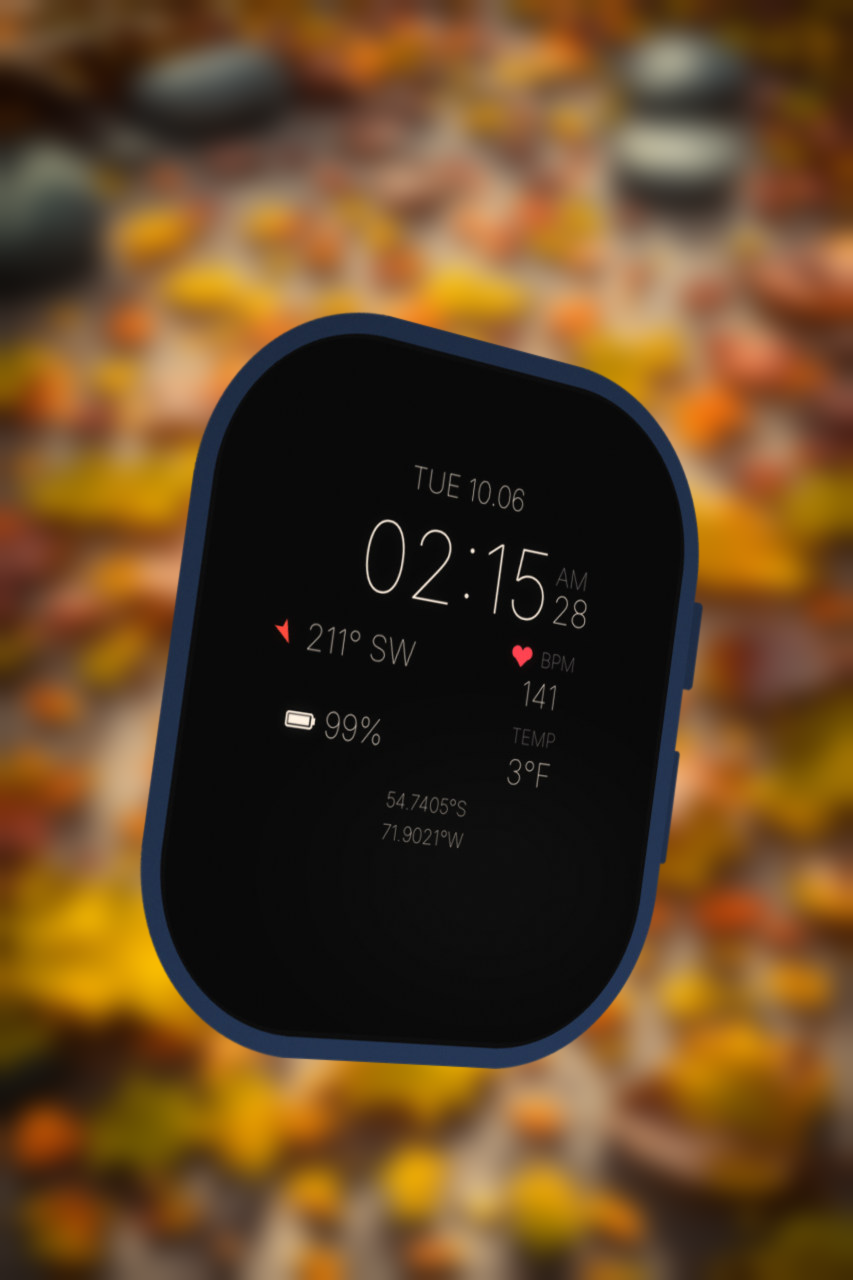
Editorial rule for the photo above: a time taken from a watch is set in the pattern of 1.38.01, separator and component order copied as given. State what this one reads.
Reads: 2.15.28
